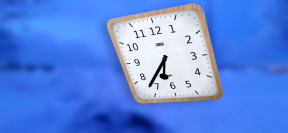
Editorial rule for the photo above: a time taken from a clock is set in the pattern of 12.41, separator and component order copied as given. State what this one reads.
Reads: 6.37
